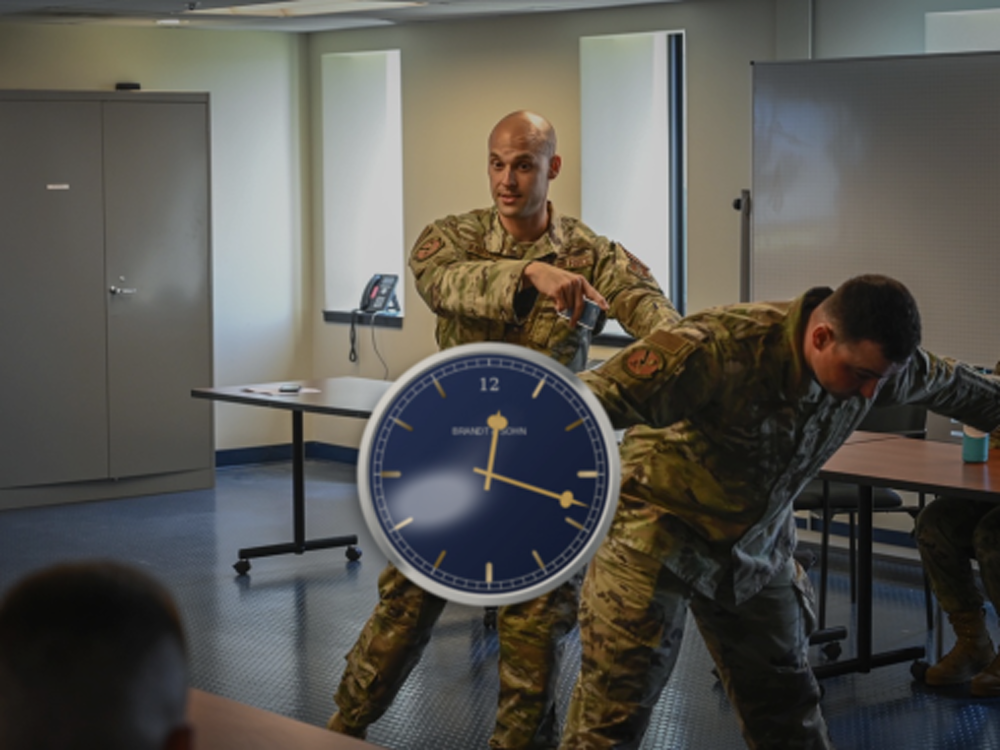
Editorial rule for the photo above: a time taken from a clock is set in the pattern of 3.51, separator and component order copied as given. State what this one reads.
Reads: 12.18
